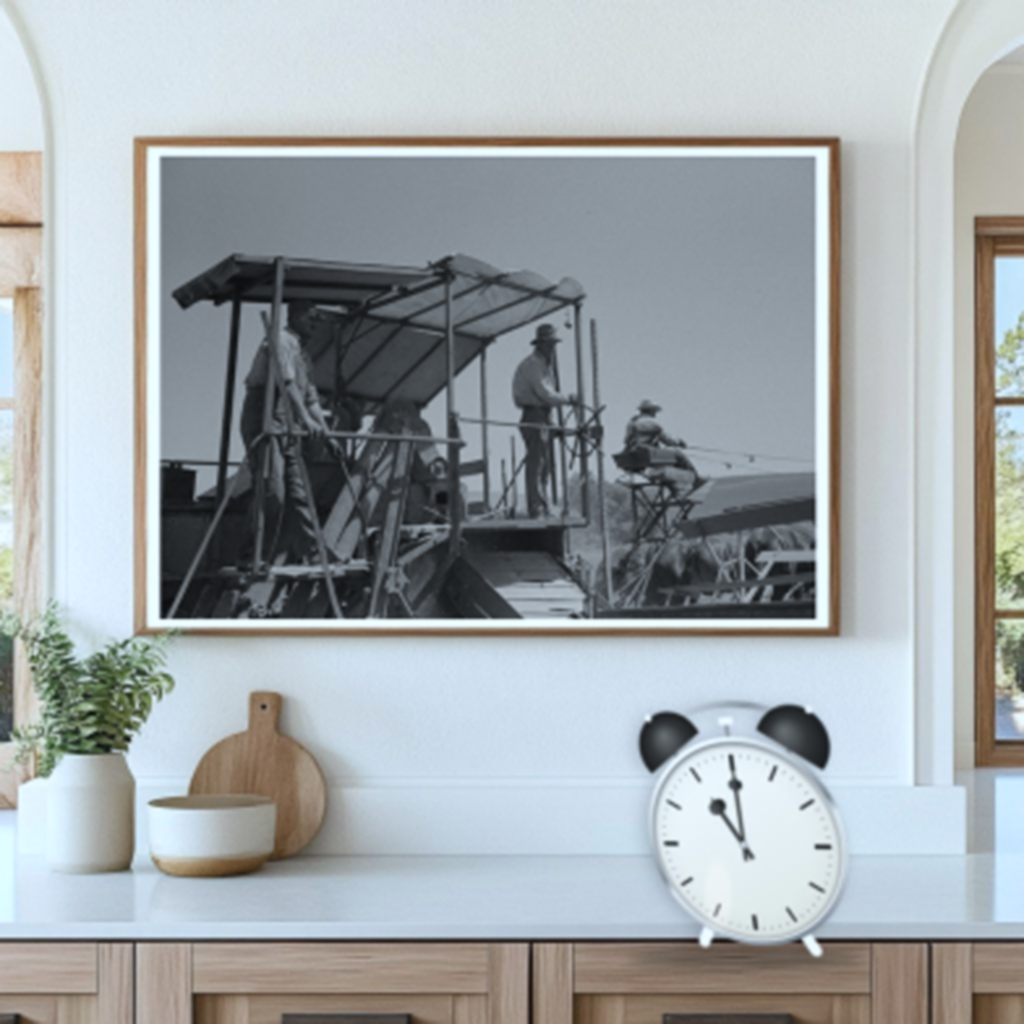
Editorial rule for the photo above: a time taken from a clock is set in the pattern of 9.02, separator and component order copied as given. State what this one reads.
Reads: 11.00
